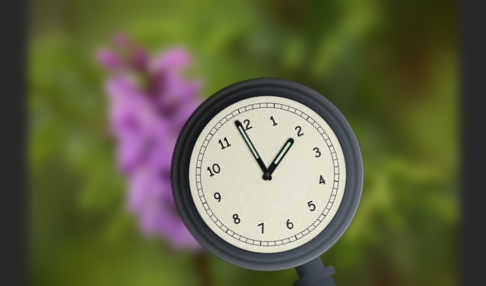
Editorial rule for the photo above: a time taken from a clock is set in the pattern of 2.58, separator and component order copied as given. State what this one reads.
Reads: 1.59
